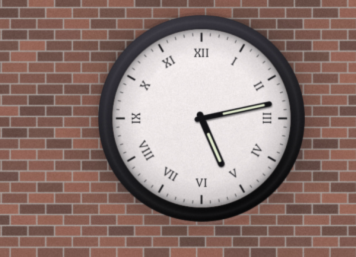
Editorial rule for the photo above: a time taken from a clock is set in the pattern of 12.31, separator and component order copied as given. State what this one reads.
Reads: 5.13
